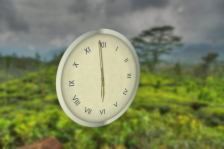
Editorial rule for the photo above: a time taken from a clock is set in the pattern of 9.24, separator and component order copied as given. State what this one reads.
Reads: 5.59
